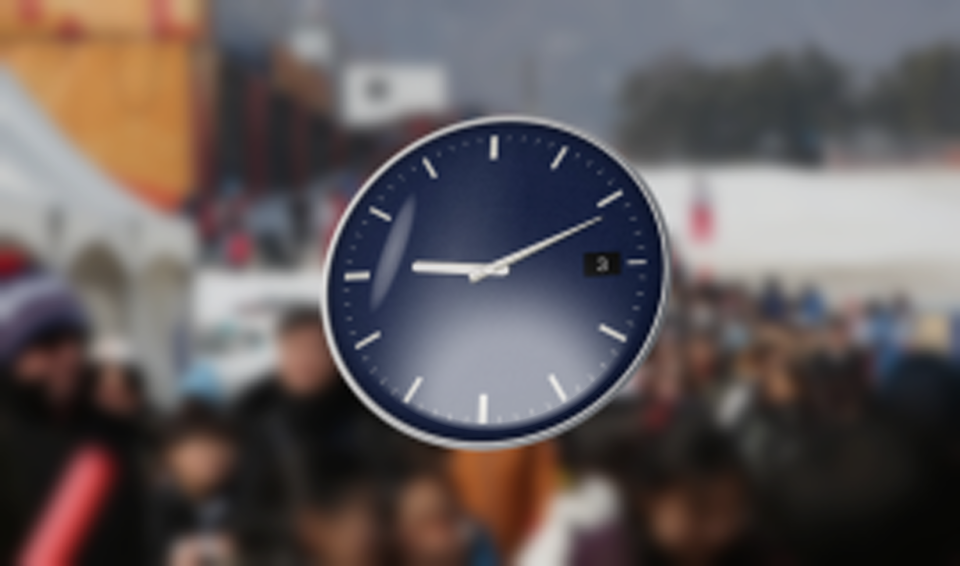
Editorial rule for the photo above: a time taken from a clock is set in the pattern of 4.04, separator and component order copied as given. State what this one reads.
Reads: 9.11
